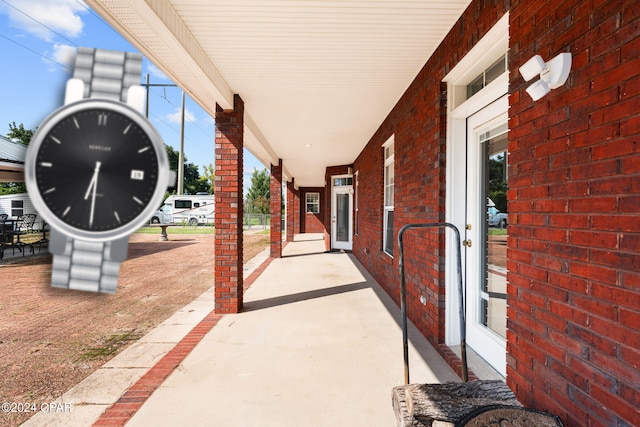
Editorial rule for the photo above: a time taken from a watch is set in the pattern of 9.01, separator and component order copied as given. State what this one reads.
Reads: 6.30
